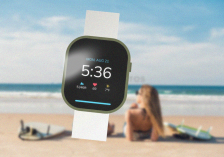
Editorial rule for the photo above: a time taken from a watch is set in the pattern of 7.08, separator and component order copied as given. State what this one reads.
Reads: 5.36
